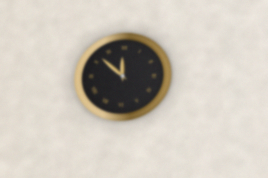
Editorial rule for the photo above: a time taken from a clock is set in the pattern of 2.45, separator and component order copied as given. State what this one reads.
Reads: 11.52
